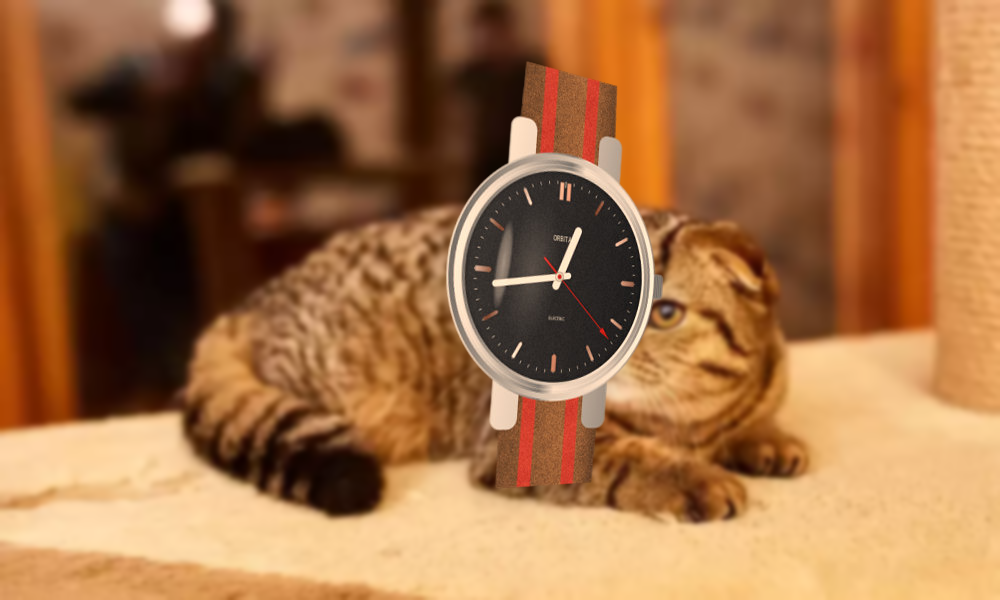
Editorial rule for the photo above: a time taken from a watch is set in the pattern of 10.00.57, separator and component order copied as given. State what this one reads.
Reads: 12.43.22
